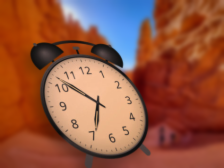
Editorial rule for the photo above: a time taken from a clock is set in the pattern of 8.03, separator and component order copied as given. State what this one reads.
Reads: 6.52
